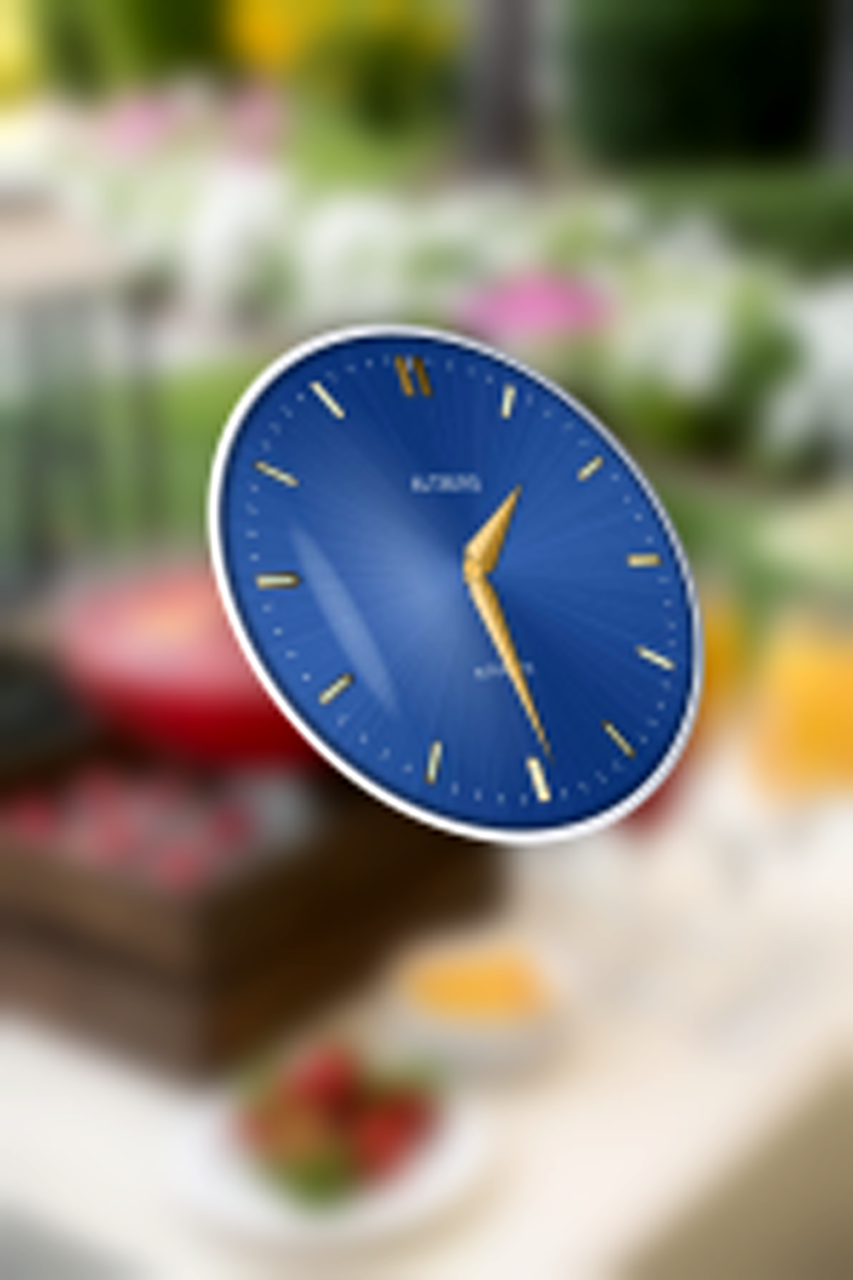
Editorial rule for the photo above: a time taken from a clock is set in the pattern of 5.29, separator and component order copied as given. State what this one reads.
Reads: 1.29
